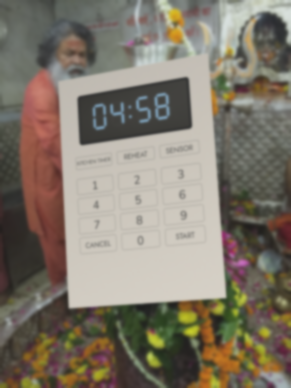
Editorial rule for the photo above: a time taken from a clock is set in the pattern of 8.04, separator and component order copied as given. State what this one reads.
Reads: 4.58
